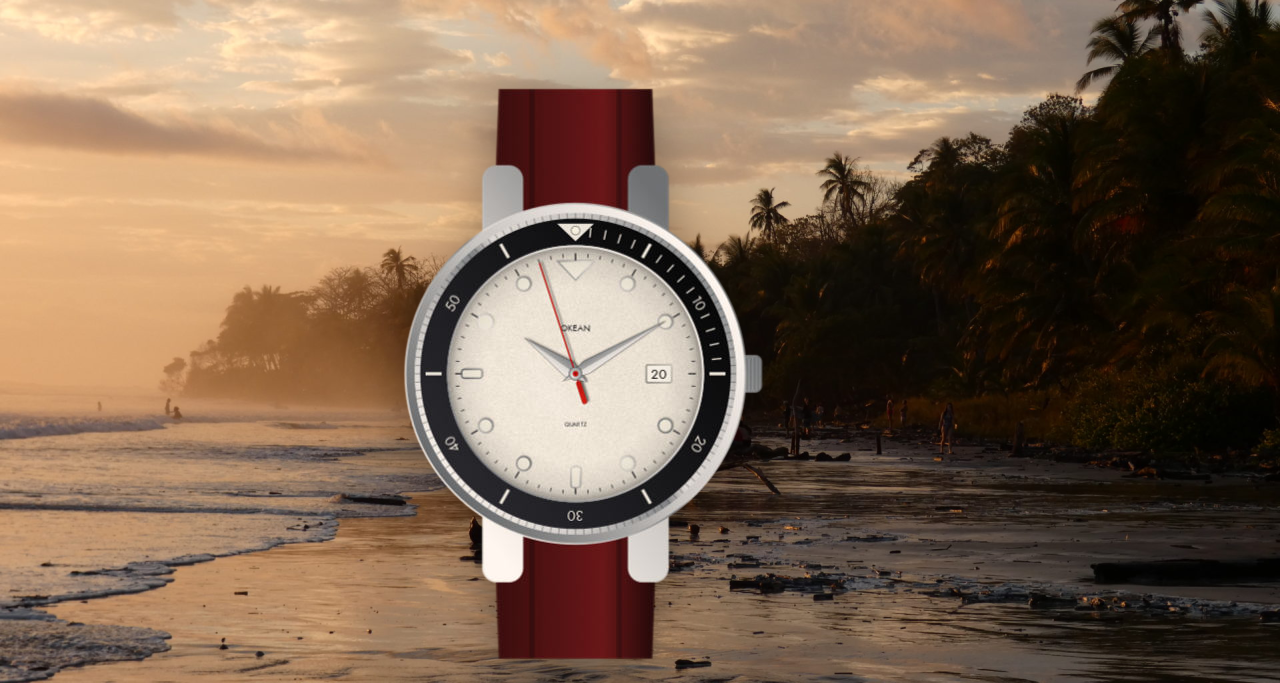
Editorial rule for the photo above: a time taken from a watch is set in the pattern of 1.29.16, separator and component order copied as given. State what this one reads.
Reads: 10.09.57
